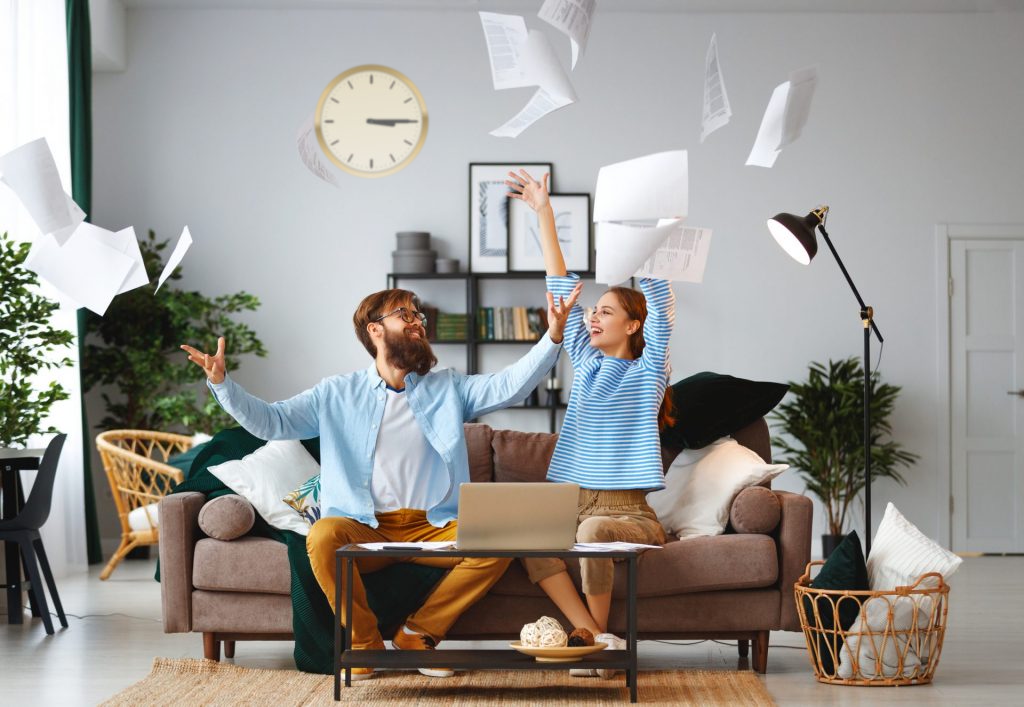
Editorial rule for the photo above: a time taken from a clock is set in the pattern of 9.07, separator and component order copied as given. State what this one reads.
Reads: 3.15
